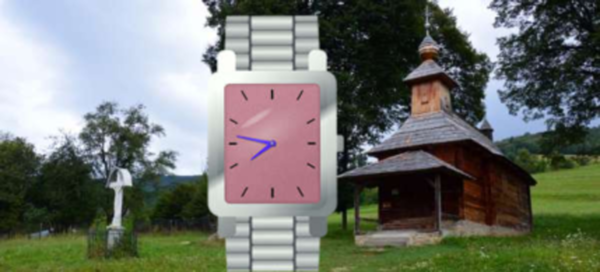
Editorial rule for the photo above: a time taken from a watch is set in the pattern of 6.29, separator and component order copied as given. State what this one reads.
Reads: 7.47
